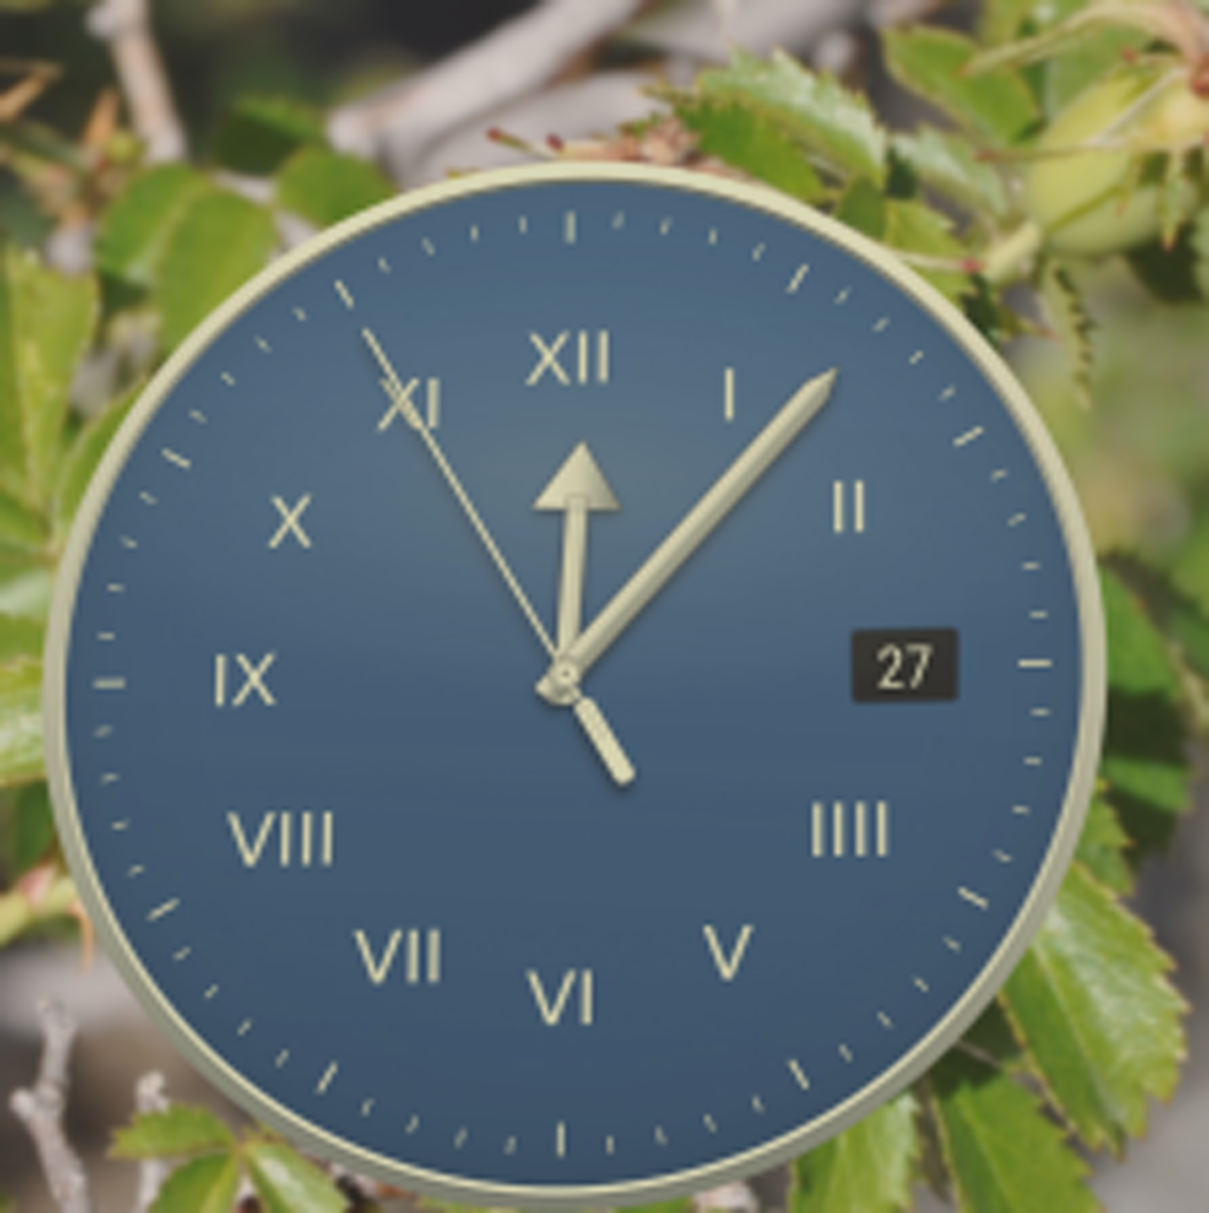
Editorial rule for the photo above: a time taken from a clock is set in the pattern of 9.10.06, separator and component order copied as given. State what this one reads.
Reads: 12.06.55
